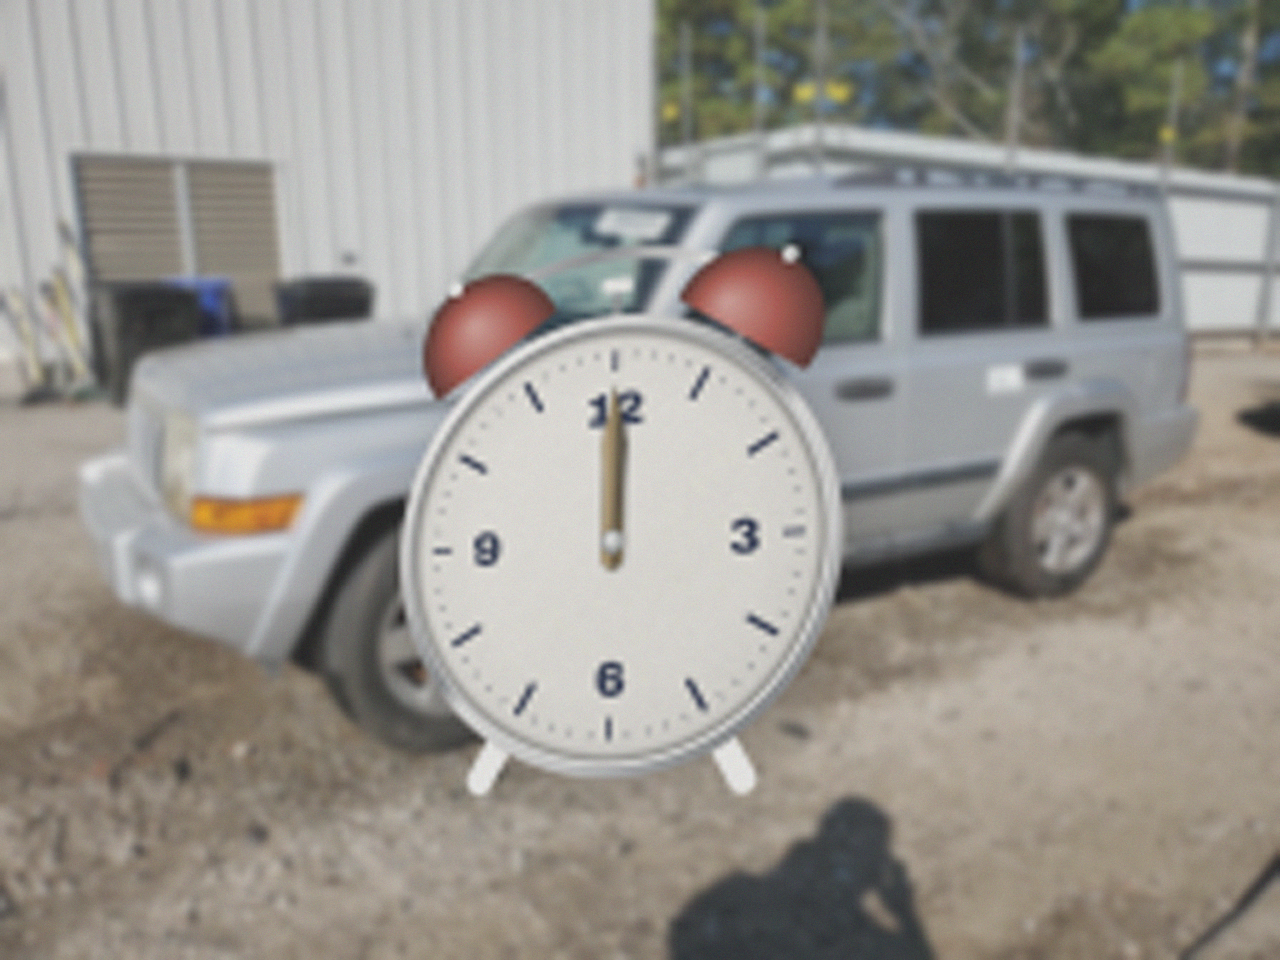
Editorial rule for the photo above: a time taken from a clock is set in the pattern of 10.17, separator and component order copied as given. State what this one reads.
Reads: 12.00
